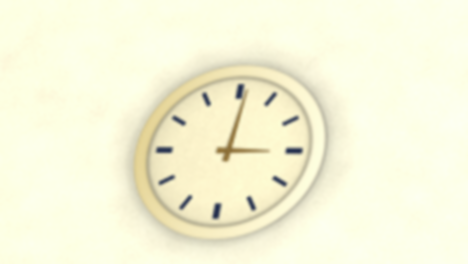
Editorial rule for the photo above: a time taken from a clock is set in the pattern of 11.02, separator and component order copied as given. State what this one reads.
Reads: 3.01
